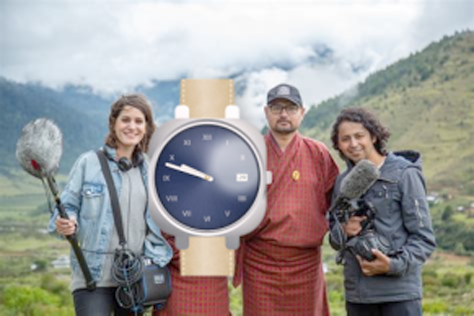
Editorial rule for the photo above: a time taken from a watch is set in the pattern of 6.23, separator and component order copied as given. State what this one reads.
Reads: 9.48
